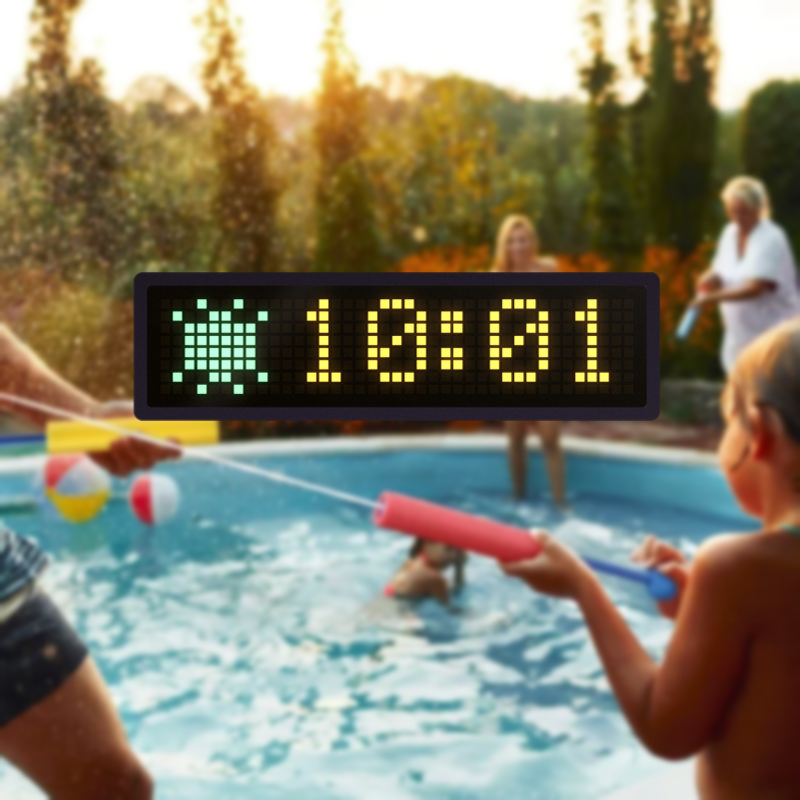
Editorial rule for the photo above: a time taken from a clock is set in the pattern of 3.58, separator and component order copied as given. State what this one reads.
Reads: 10.01
